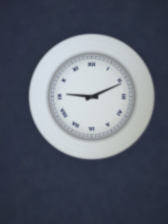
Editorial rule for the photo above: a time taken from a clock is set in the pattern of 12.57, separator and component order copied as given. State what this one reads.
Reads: 9.11
